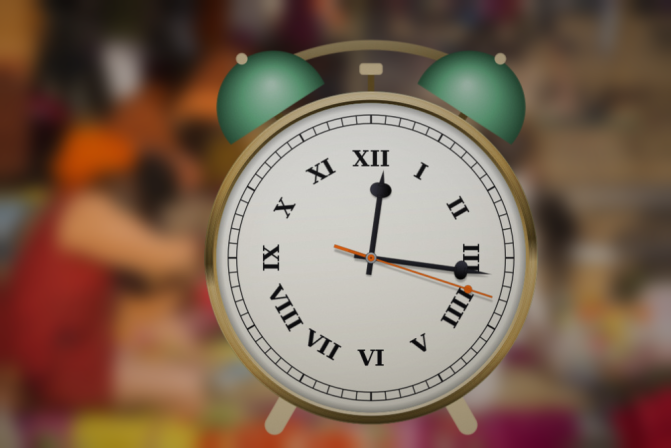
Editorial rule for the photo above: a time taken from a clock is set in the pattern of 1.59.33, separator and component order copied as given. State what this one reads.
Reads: 12.16.18
